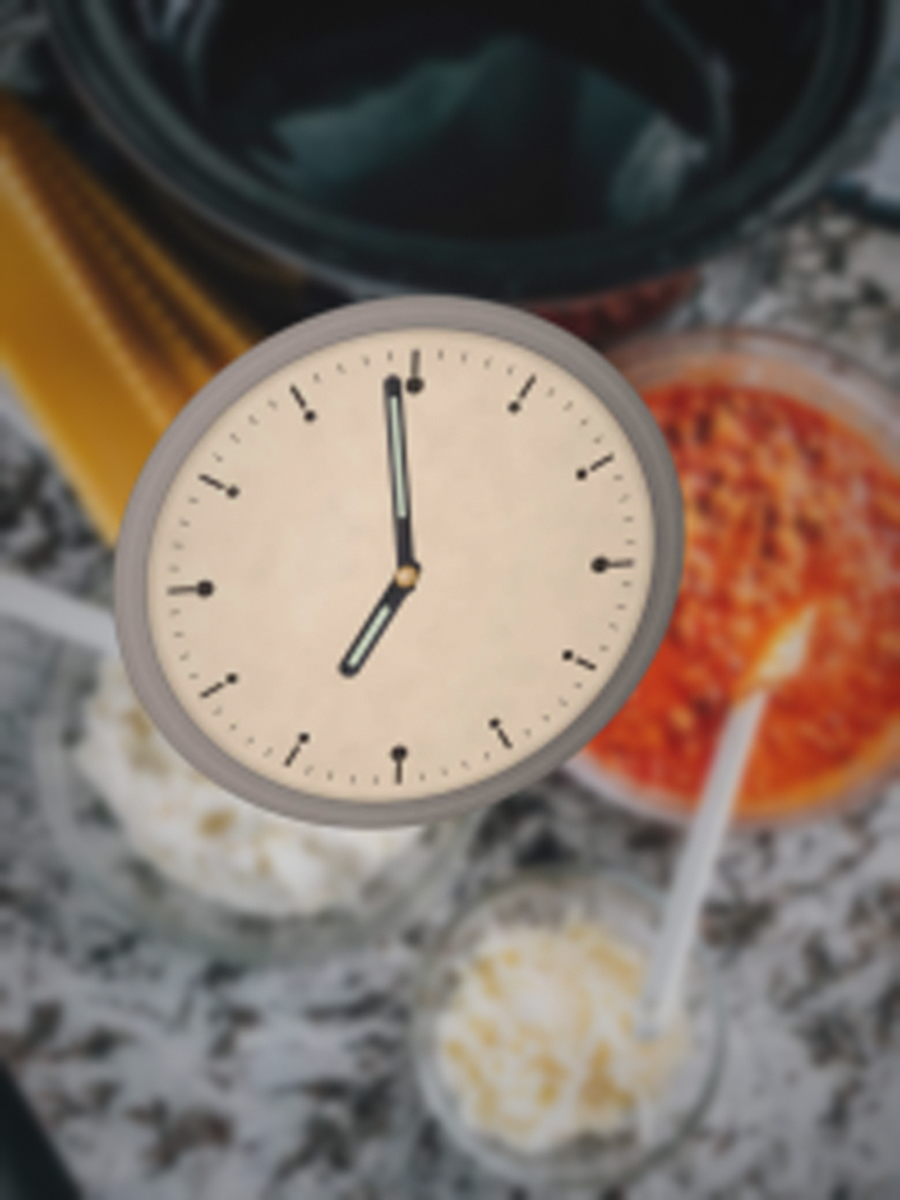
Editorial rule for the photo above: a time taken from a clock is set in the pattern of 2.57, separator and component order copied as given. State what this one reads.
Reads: 6.59
